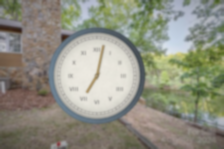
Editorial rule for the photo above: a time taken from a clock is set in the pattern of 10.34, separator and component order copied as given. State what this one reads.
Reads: 7.02
